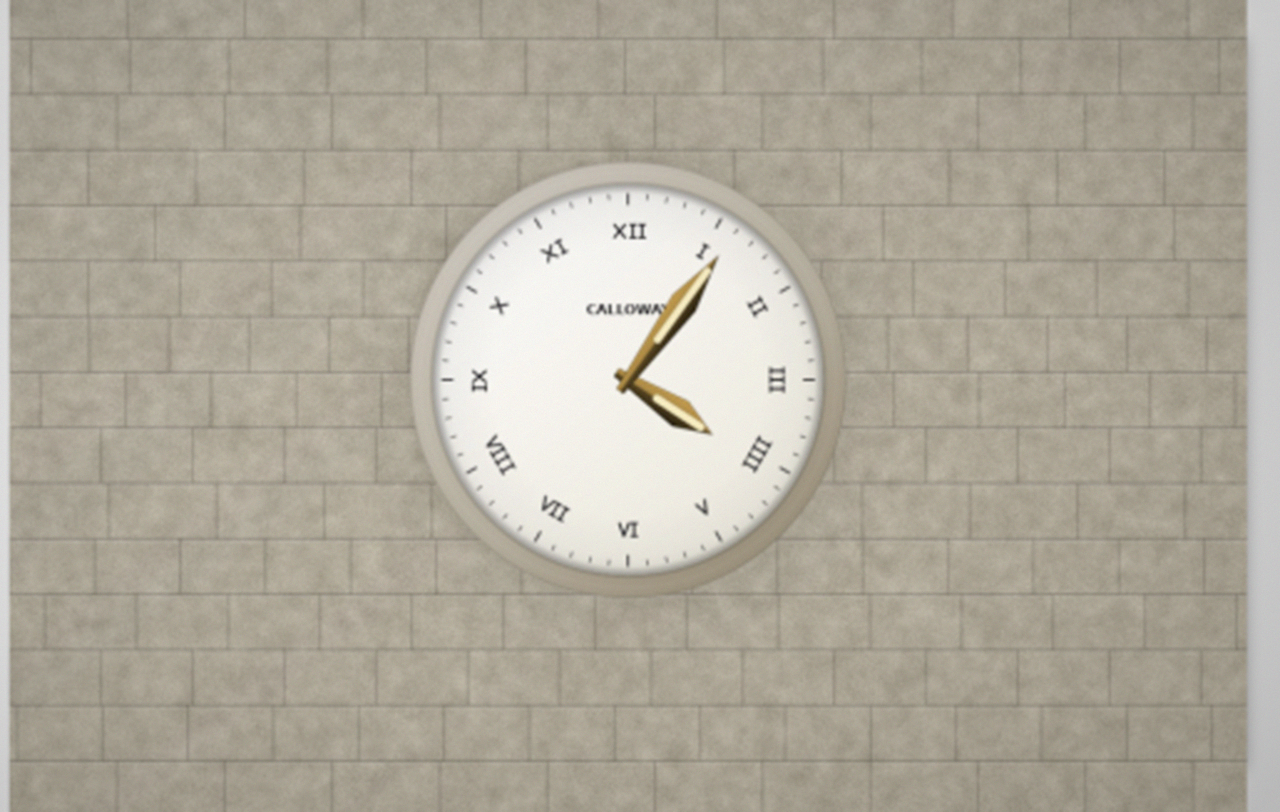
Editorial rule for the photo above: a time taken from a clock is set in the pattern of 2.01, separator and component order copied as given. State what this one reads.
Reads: 4.06
